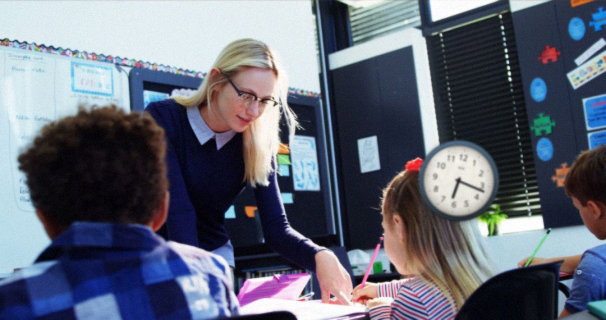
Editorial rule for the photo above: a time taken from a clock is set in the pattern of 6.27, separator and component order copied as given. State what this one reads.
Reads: 6.17
